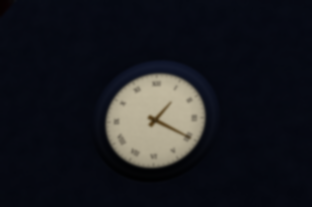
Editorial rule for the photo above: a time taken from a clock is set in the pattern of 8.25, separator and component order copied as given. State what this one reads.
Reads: 1.20
